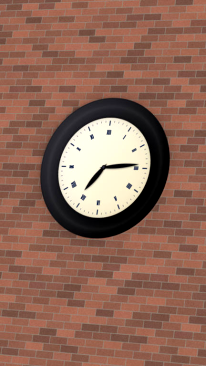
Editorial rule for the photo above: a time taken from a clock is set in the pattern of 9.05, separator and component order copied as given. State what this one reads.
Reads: 7.14
